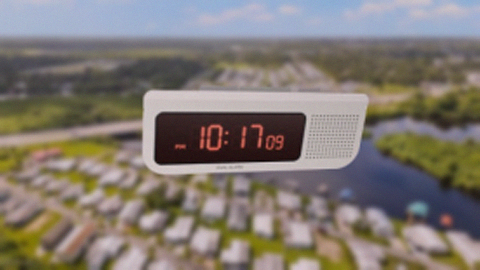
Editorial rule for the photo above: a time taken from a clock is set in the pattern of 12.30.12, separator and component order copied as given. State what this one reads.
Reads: 10.17.09
